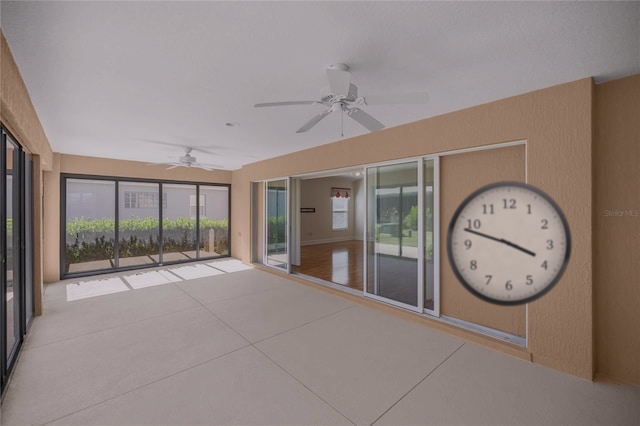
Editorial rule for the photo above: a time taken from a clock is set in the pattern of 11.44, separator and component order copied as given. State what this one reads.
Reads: 3.48
